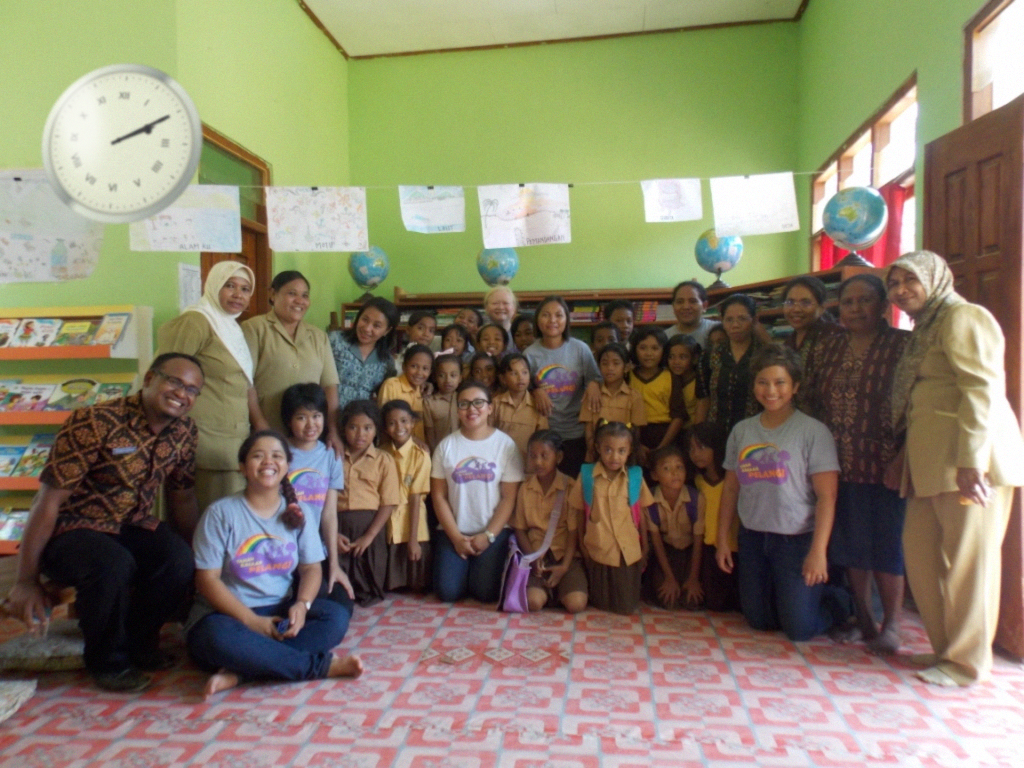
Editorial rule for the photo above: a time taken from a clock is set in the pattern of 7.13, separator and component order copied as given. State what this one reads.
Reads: 2.10
